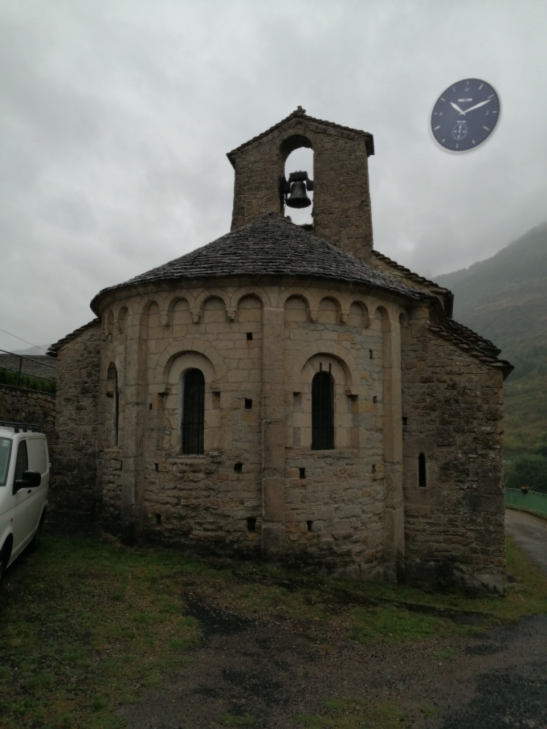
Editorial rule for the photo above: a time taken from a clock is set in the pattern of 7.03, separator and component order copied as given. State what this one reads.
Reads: 10.11
